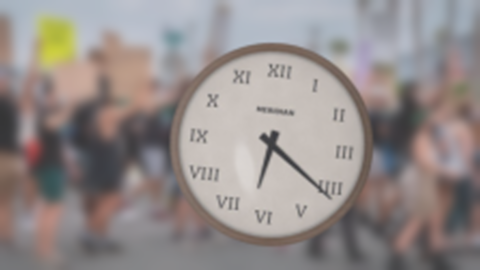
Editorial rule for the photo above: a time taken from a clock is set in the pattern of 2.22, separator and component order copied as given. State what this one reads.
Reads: 6.21
